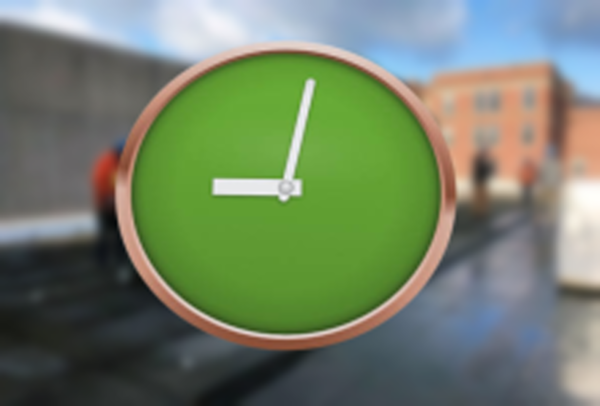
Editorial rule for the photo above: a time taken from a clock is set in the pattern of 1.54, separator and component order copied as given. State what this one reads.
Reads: 9.02
